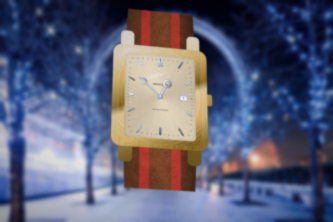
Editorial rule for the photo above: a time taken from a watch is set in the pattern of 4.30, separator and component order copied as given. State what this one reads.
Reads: 12.52
